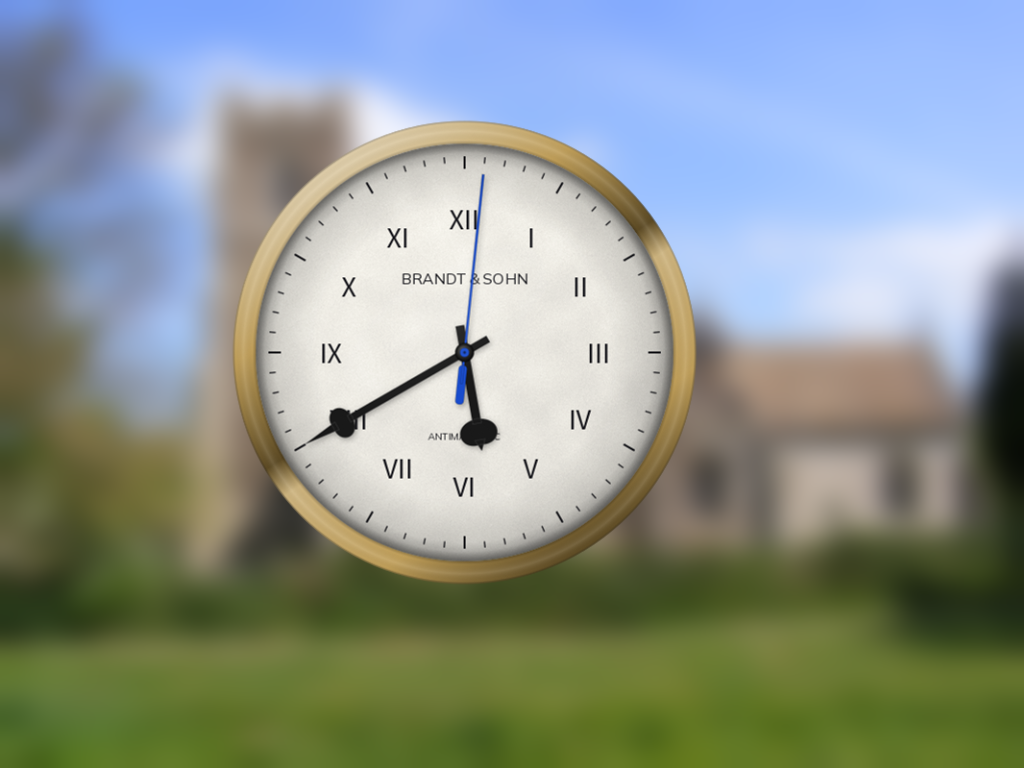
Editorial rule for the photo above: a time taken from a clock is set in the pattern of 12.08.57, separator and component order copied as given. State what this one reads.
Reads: 5.40.01
